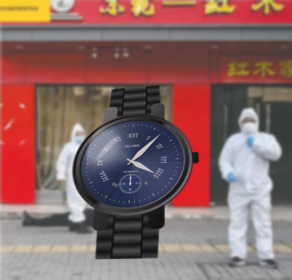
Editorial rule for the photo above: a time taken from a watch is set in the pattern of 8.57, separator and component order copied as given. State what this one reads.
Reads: 4.07
